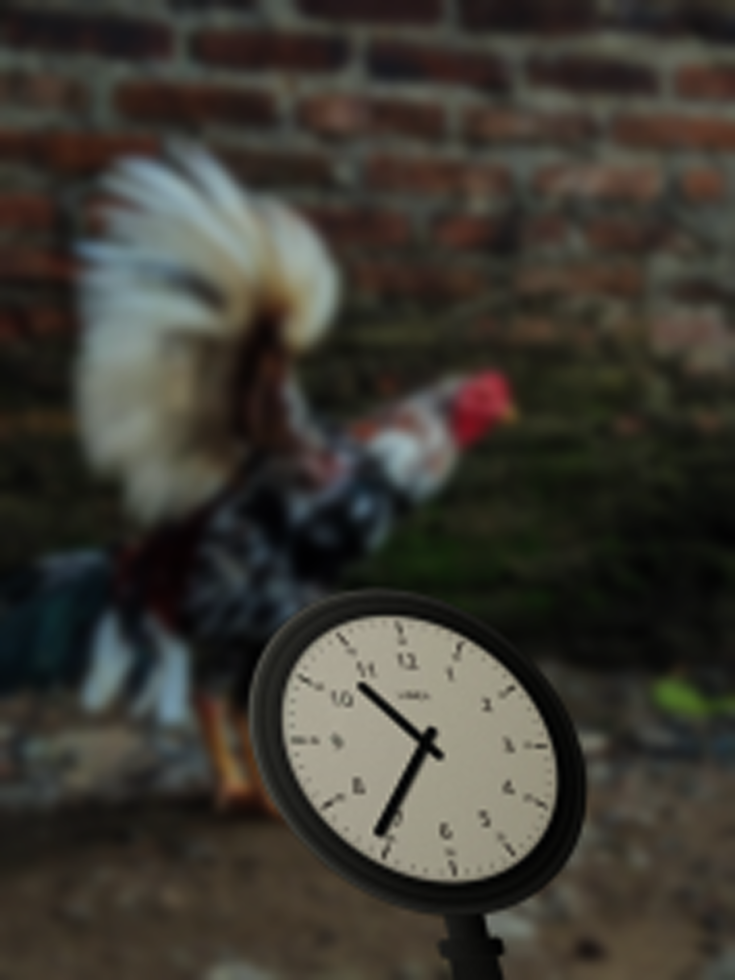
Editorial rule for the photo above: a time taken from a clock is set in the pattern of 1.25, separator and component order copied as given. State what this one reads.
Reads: 10.36
